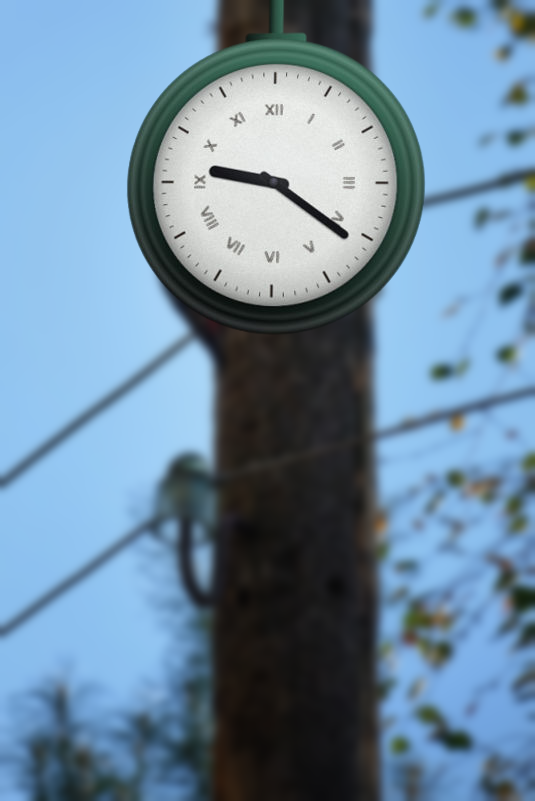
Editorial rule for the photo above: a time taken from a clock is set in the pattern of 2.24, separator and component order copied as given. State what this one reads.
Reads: 9.21
